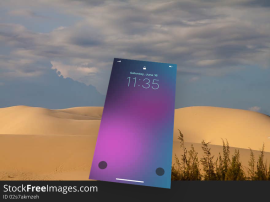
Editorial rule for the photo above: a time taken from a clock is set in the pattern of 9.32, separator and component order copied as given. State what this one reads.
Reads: 11.35
